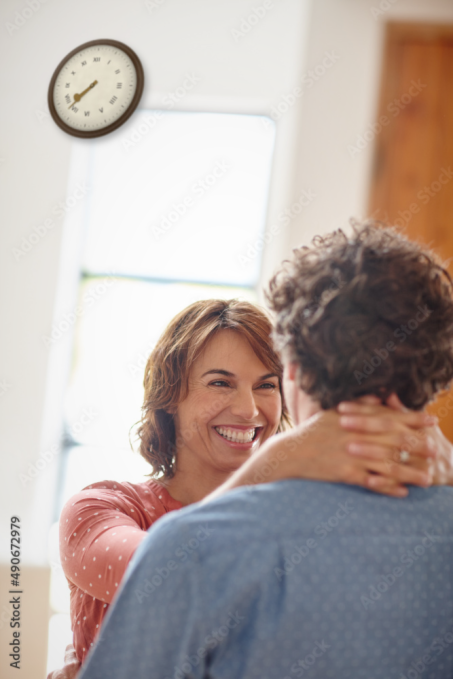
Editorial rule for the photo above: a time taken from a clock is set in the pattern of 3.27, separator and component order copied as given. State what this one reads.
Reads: 7.37
